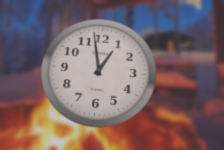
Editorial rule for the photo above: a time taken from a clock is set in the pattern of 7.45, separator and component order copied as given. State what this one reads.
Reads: 12.58
